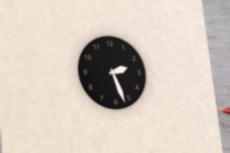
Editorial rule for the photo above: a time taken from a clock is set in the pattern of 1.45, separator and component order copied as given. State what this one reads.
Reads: 2.27
